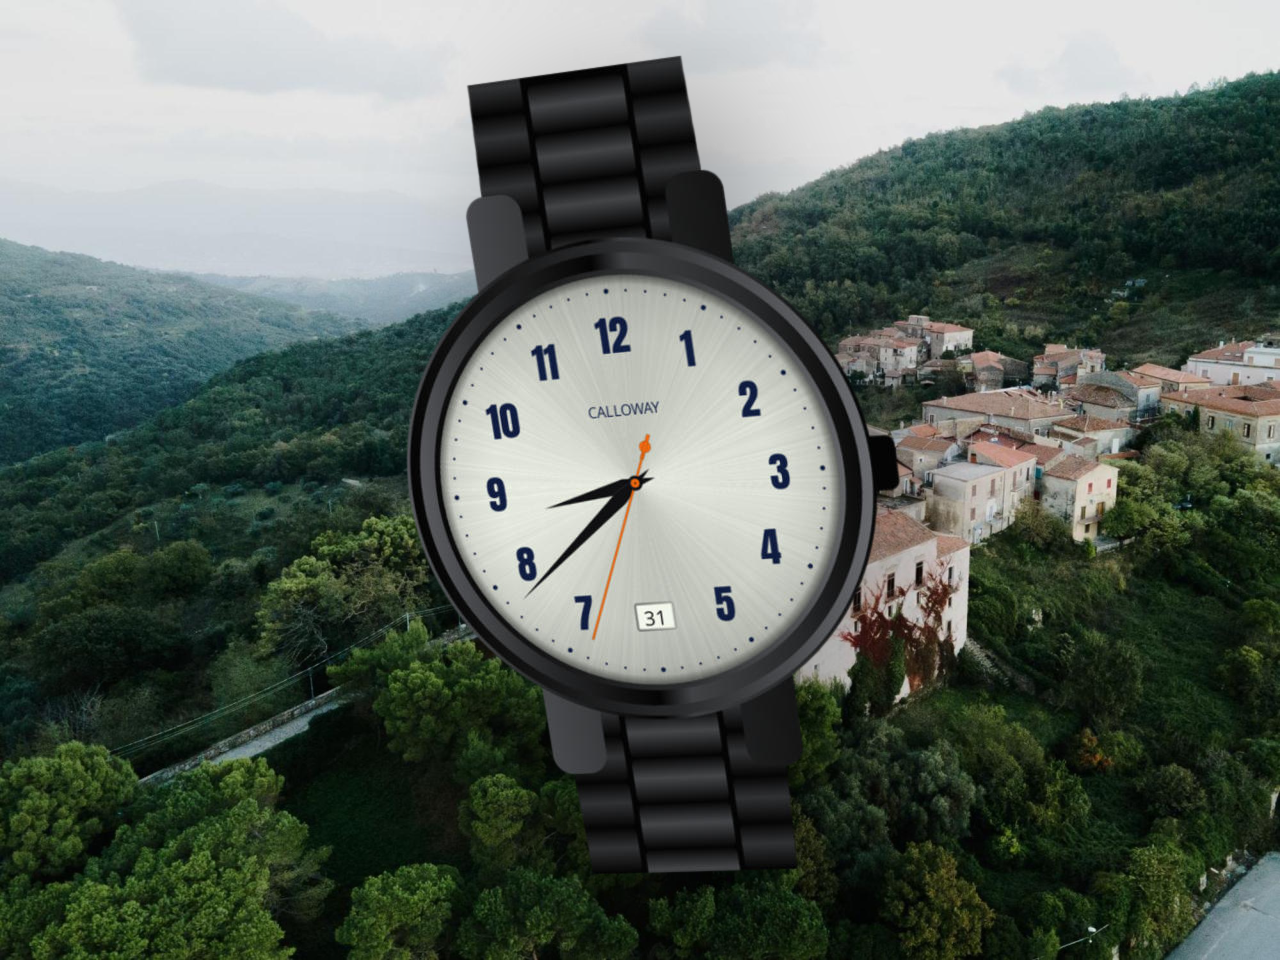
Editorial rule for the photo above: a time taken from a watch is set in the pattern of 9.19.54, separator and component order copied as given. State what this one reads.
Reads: 8.38.34
